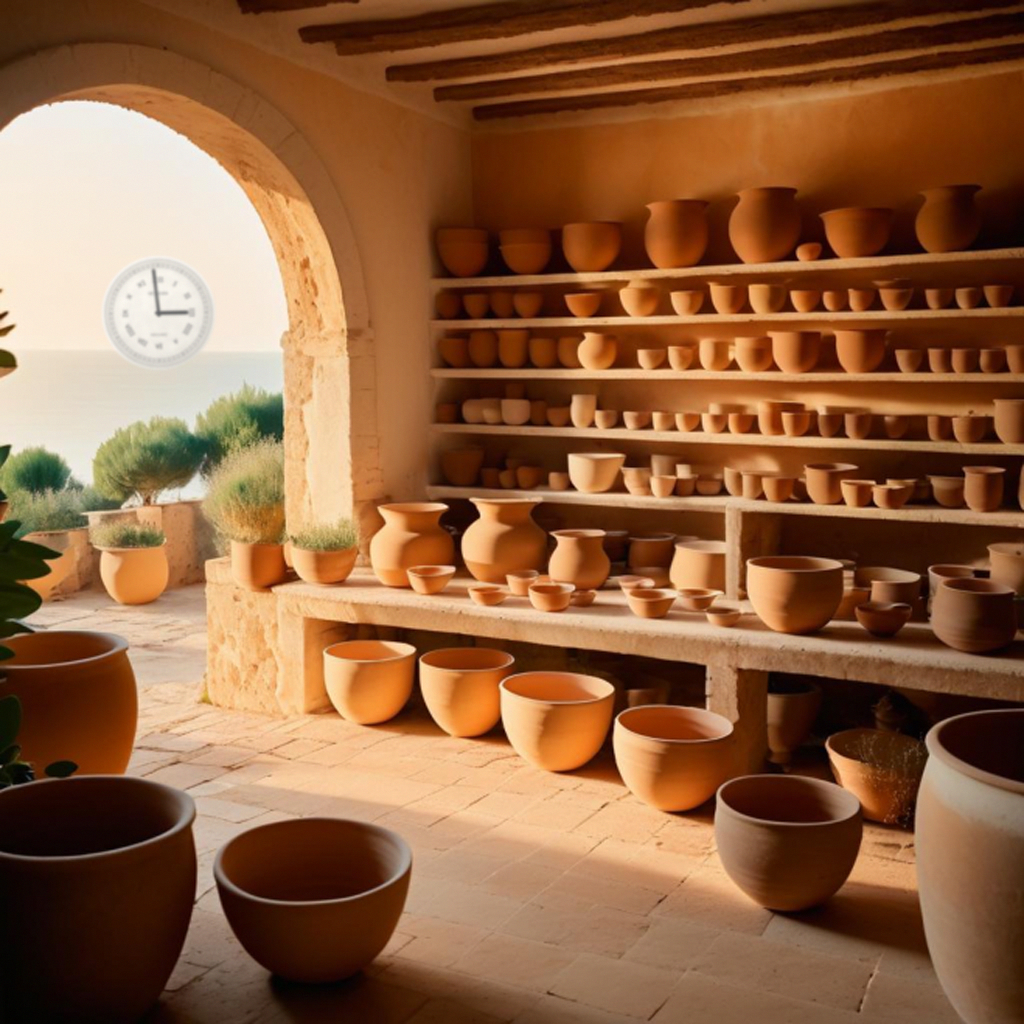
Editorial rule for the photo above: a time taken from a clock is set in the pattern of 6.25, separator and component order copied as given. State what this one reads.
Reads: 2.59
